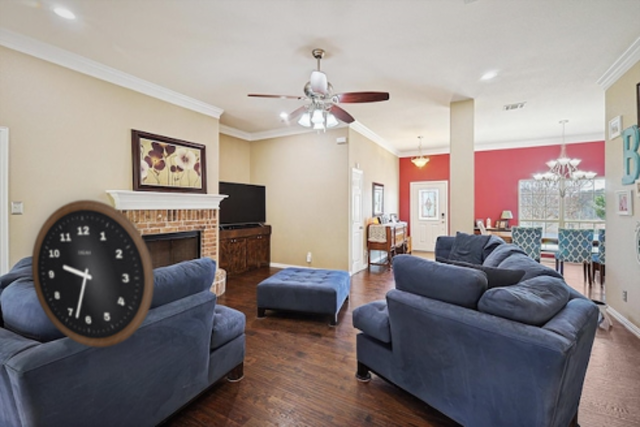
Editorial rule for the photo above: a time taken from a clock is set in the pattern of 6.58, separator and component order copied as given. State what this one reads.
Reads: 9.33
